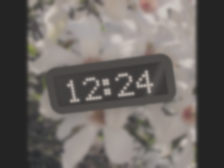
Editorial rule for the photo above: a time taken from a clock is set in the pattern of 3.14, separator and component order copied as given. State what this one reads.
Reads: 12.24
